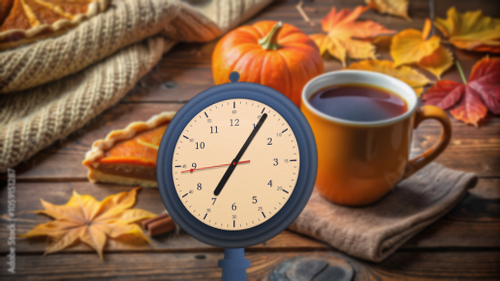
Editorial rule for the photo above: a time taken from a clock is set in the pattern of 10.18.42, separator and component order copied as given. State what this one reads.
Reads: 7.05.44
